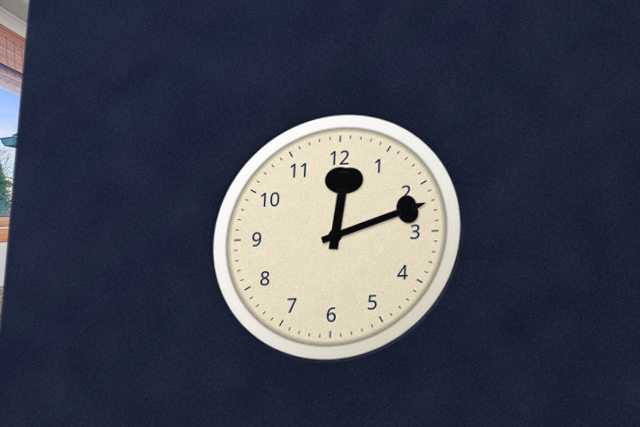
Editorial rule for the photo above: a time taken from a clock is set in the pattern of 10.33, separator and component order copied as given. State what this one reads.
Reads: 12.12
